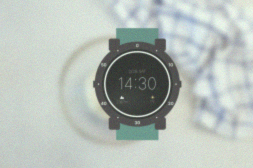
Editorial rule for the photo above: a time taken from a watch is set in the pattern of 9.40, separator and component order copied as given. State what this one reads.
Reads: 14.30
